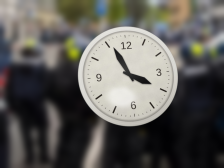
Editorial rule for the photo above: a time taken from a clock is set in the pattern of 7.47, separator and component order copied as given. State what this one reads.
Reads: 3.56
